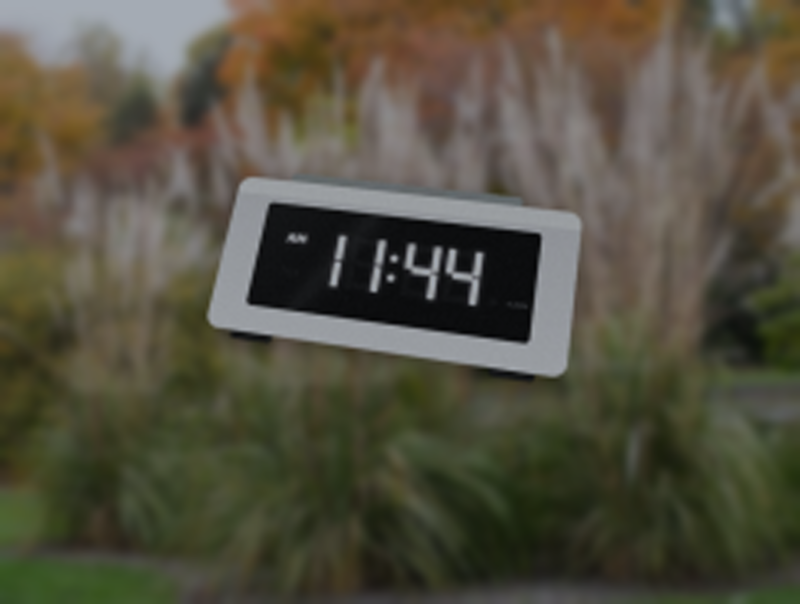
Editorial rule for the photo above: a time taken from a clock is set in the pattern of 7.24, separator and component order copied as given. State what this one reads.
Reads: 11.44
